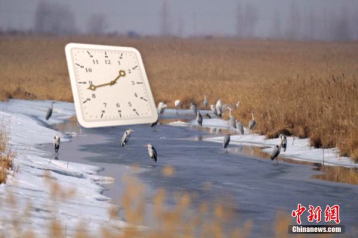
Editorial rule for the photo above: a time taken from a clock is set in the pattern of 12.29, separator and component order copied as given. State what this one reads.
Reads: 1.43
